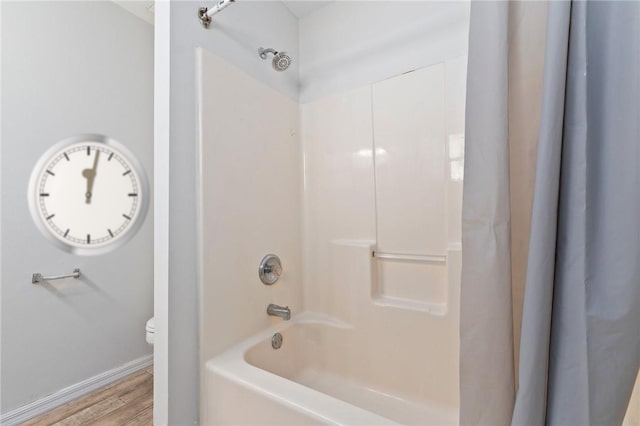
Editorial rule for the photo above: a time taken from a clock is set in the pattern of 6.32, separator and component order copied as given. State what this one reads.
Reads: 12.02
